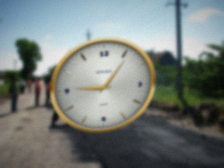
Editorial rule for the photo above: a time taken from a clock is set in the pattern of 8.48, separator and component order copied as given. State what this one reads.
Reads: 9.06
